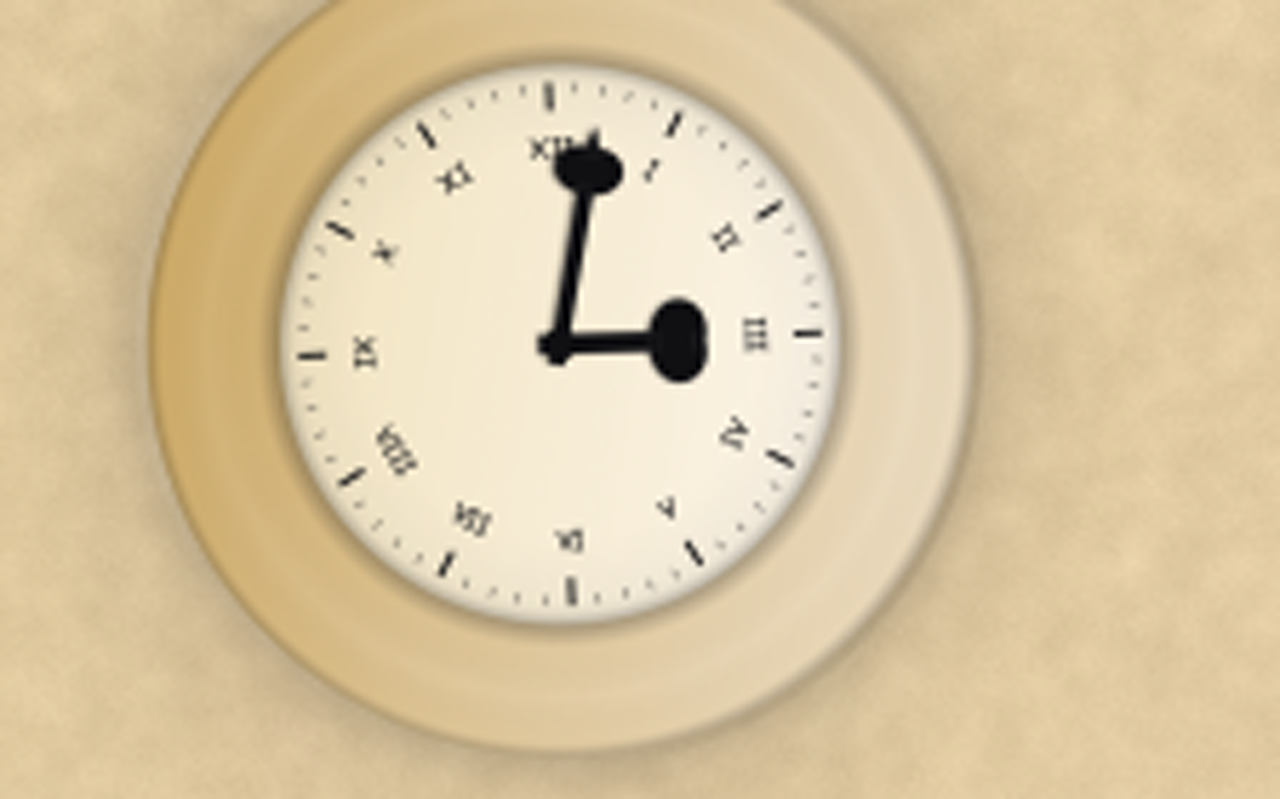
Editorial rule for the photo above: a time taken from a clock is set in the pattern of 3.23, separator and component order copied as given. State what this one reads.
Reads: 3.02
